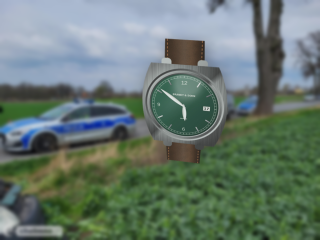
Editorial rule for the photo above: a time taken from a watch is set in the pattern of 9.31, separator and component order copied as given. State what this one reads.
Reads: 5.51
